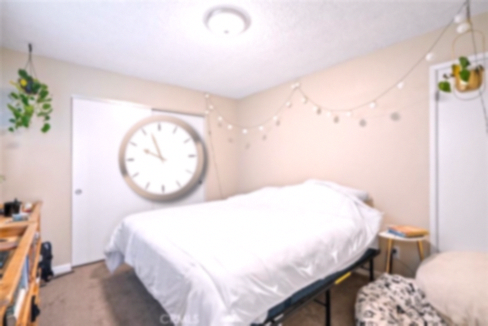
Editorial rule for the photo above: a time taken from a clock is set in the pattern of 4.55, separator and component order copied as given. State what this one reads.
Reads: 9.57
